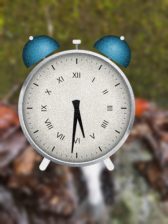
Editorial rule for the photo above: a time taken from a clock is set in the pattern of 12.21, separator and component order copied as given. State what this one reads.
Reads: 5.31
